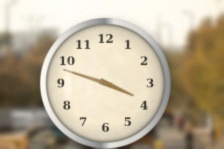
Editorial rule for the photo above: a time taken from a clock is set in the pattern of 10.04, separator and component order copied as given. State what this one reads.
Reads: 3.48
